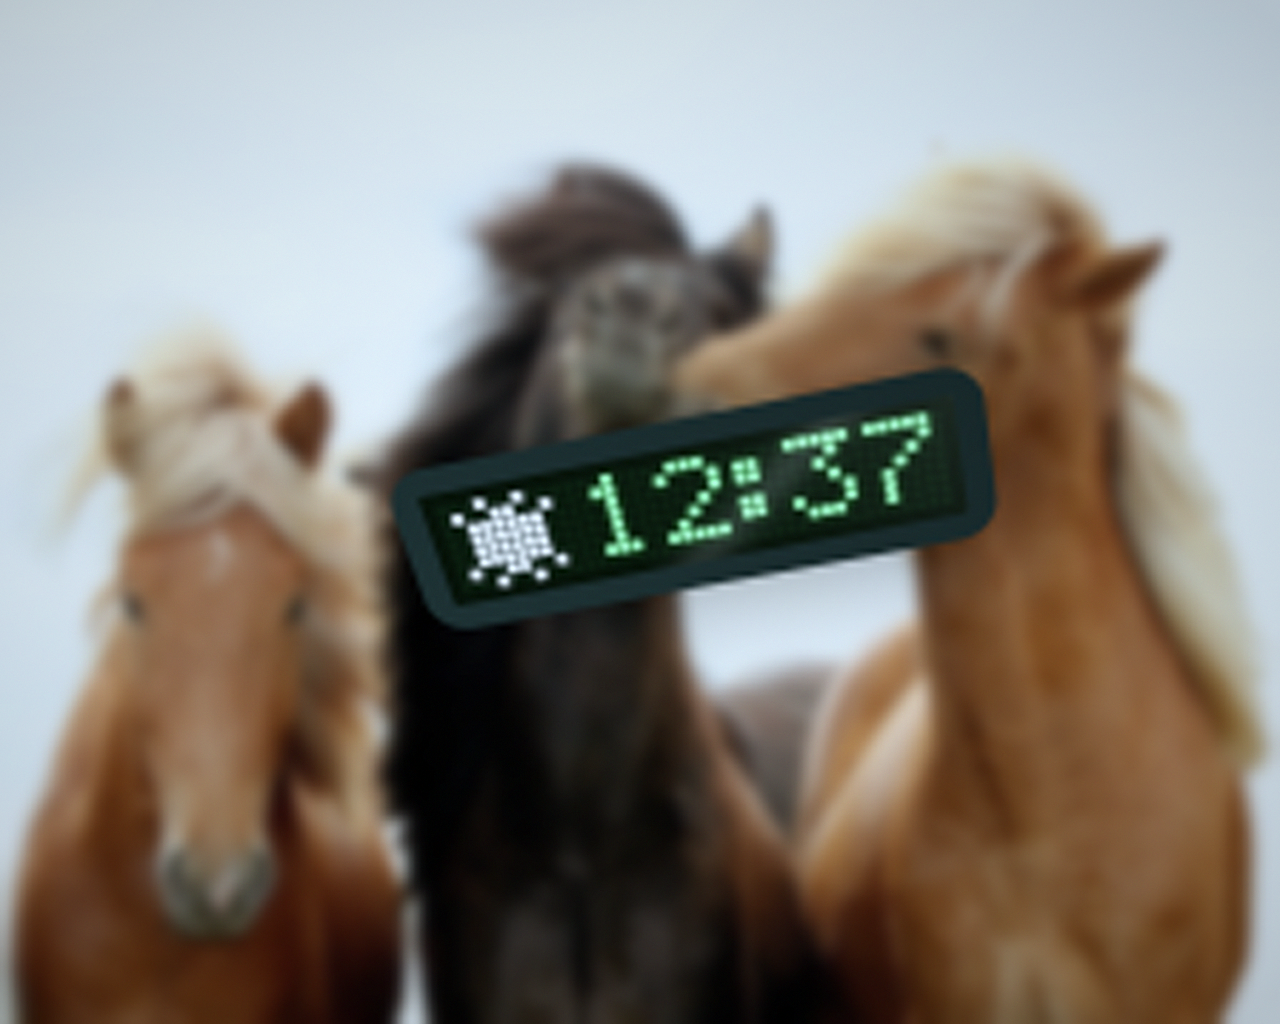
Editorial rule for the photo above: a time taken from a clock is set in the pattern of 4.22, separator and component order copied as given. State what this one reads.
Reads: 12.37
